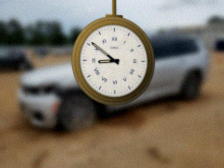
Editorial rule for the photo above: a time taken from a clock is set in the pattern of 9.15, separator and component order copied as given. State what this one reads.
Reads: 8.51
